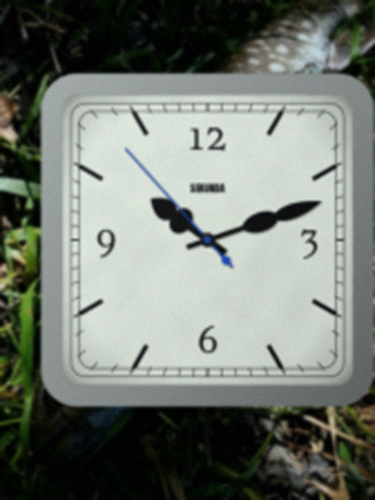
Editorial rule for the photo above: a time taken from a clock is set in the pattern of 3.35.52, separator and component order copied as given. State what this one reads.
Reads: 10.11.53
